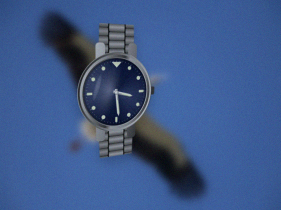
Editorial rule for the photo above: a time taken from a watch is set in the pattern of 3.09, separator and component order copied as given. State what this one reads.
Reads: 3.29
